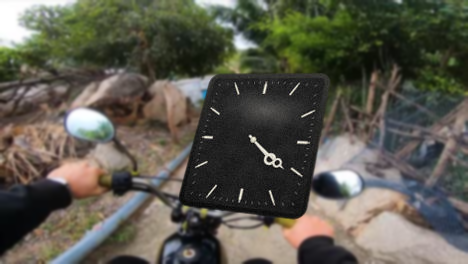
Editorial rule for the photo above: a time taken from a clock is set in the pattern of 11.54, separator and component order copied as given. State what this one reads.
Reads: 4.21
